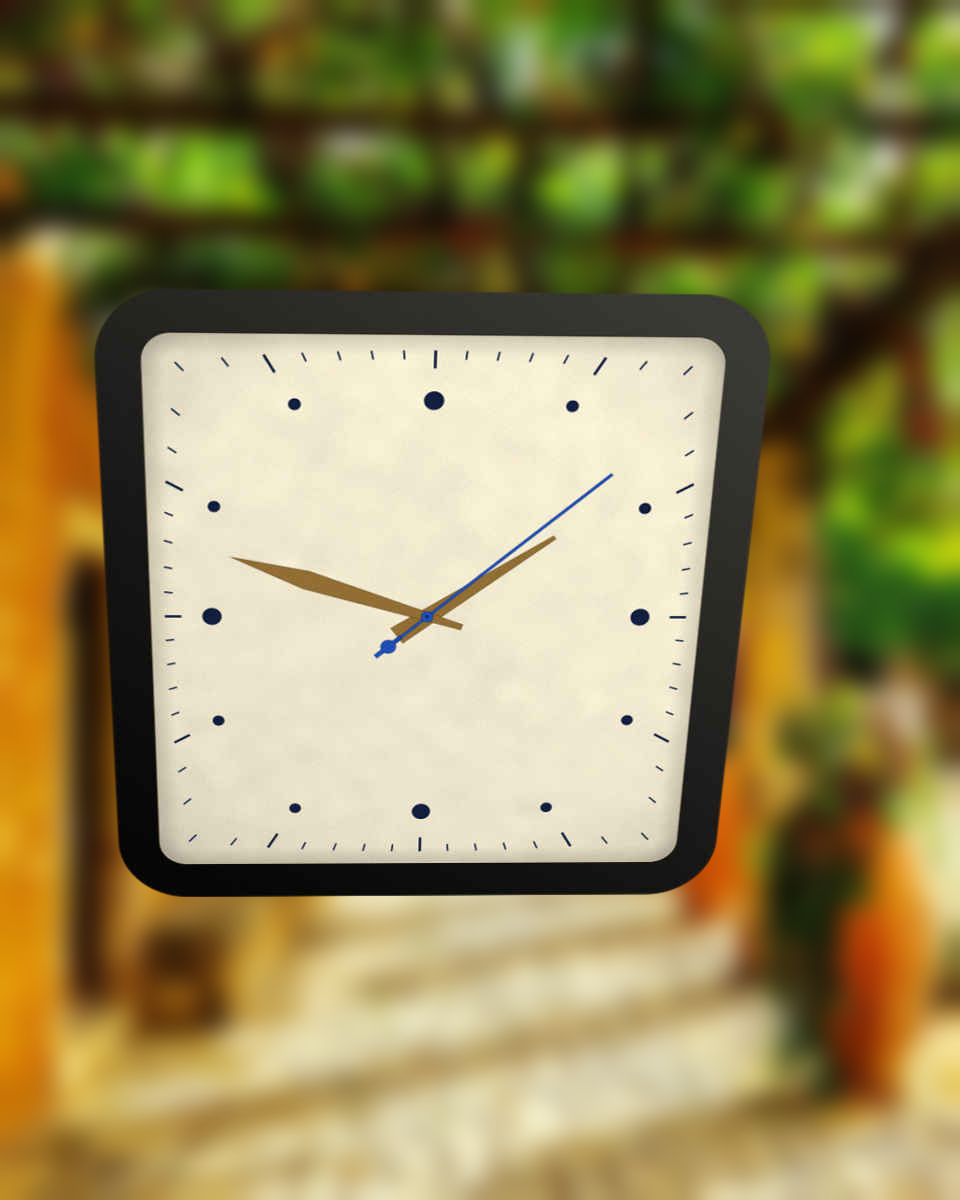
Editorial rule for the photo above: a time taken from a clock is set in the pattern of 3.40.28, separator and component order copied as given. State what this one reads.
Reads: 1.48.08
